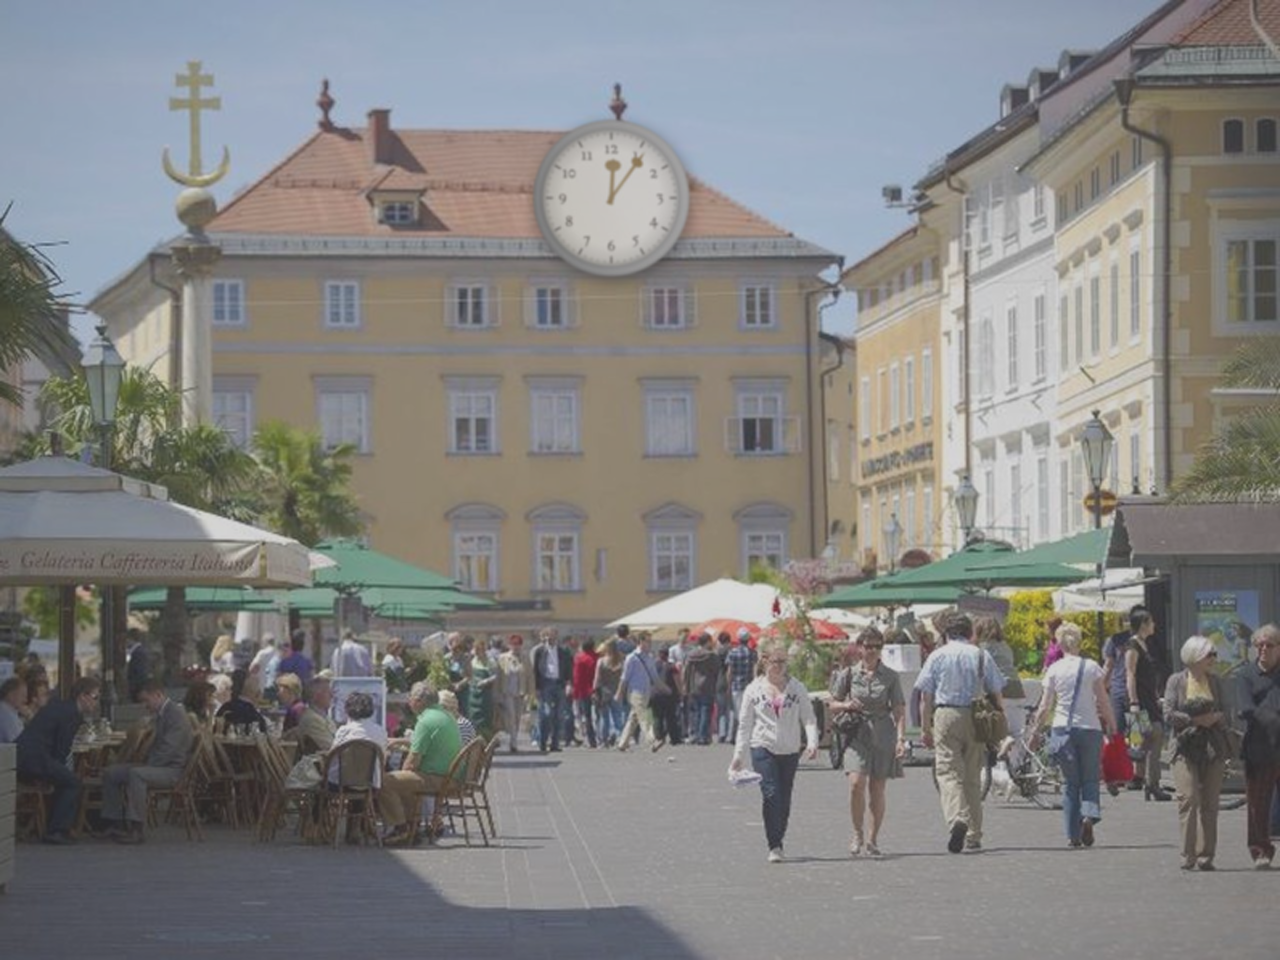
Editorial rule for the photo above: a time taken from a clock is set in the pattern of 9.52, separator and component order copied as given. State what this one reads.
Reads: 12.06
